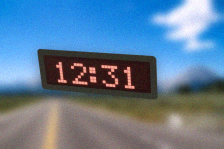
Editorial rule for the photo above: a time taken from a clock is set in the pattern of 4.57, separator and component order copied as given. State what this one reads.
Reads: 12.31
